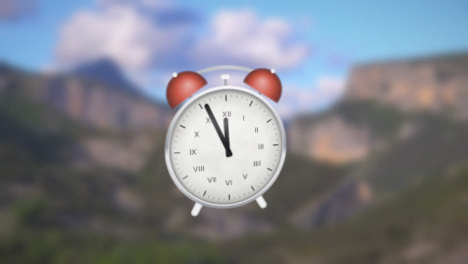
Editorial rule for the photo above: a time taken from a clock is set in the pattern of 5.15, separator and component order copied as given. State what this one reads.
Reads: 11.56
